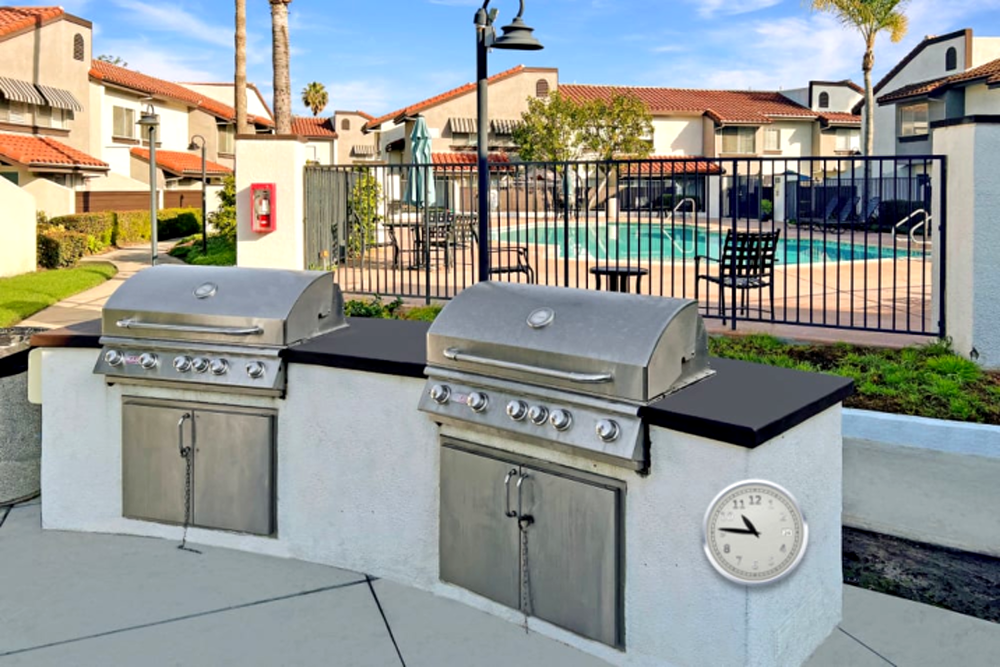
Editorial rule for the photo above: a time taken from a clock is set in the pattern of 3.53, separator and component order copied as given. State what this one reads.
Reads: 10.46
